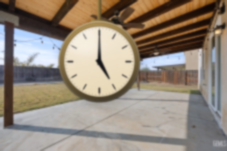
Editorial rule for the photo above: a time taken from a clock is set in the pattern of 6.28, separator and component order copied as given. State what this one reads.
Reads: 5.00
